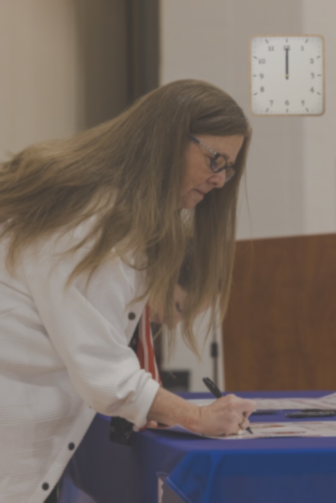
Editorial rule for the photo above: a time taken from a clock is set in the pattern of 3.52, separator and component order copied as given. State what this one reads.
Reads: 12.00
